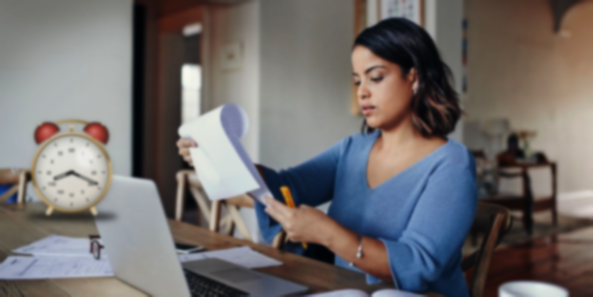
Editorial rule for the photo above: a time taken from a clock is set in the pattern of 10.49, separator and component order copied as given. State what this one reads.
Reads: 8.19
